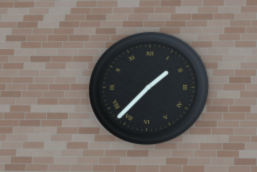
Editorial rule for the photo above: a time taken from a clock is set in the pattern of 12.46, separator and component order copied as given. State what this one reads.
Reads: 1.37
